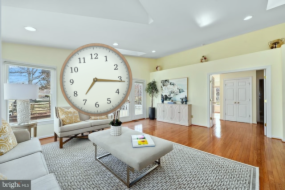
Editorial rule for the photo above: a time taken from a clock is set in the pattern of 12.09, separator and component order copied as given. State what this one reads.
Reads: 7.16
